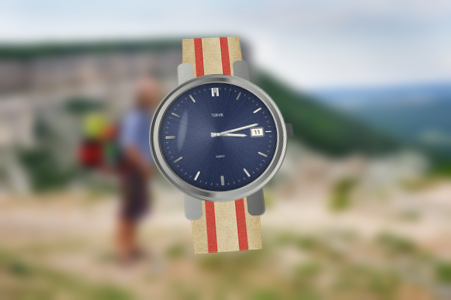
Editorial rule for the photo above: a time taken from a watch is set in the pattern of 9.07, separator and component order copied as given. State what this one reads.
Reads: 3.13
